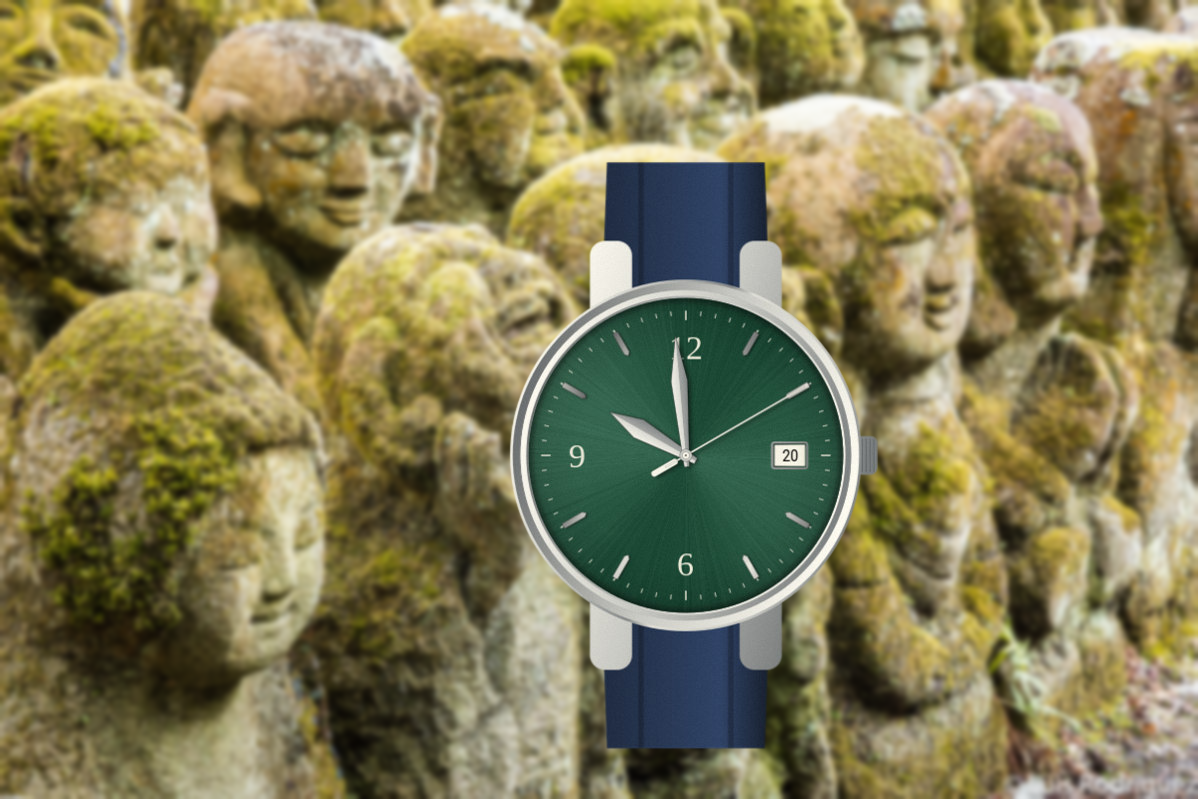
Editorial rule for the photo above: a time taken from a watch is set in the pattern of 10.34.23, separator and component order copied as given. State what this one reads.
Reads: 9.59.10
